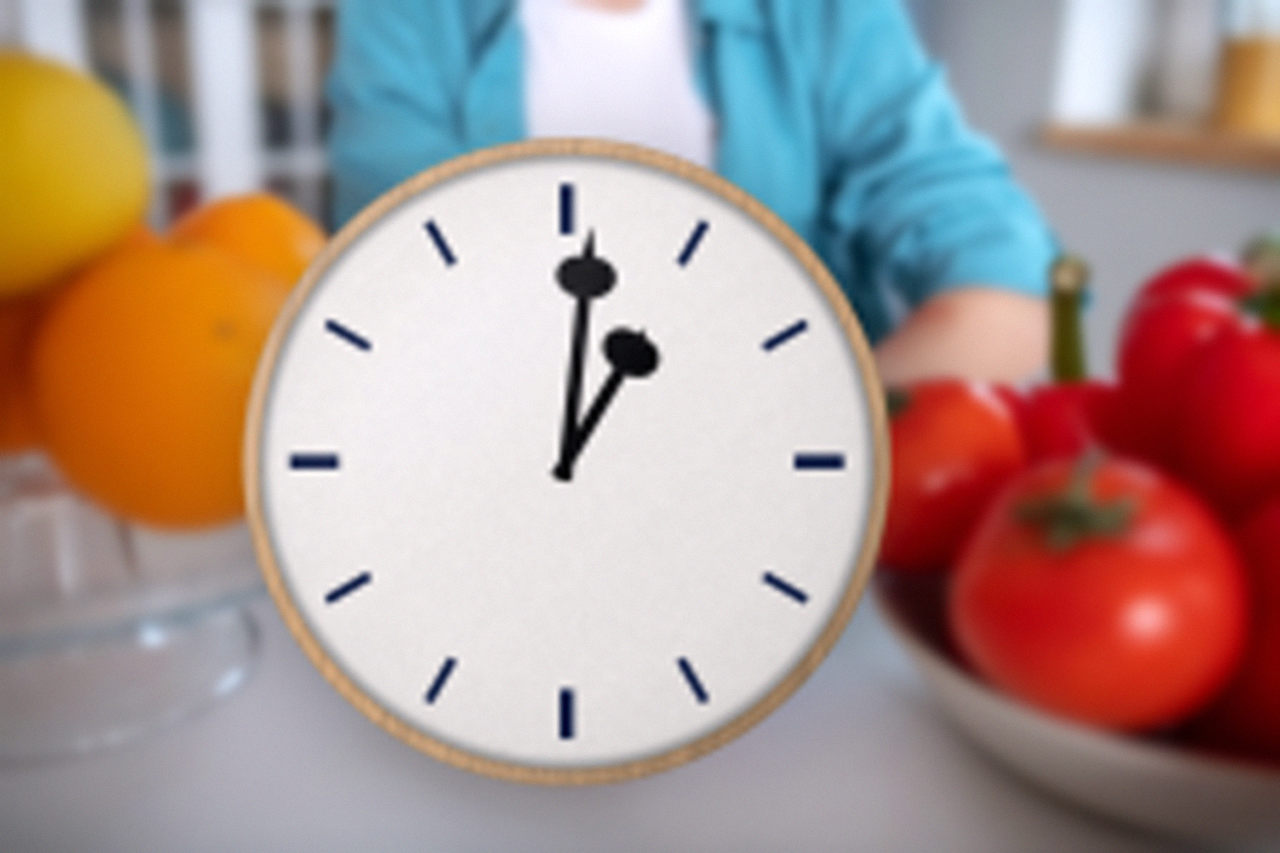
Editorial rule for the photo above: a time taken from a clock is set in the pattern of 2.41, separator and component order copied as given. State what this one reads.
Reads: 1.01
